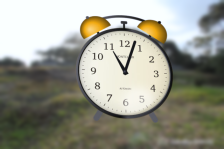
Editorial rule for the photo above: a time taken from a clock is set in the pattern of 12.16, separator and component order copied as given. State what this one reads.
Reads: 11.03
